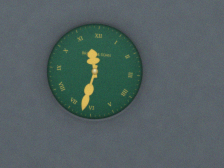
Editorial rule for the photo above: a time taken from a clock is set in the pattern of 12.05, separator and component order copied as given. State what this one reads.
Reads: 11.32
